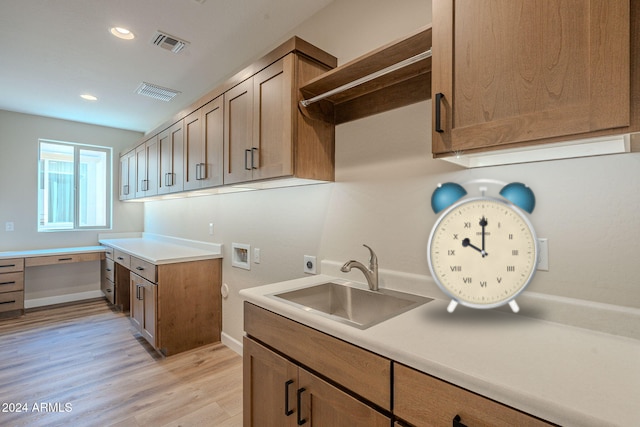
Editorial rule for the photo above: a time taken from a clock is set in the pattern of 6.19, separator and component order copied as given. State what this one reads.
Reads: 10.00
